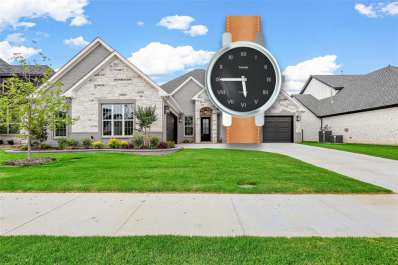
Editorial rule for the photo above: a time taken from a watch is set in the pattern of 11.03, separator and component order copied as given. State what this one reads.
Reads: 5.45
